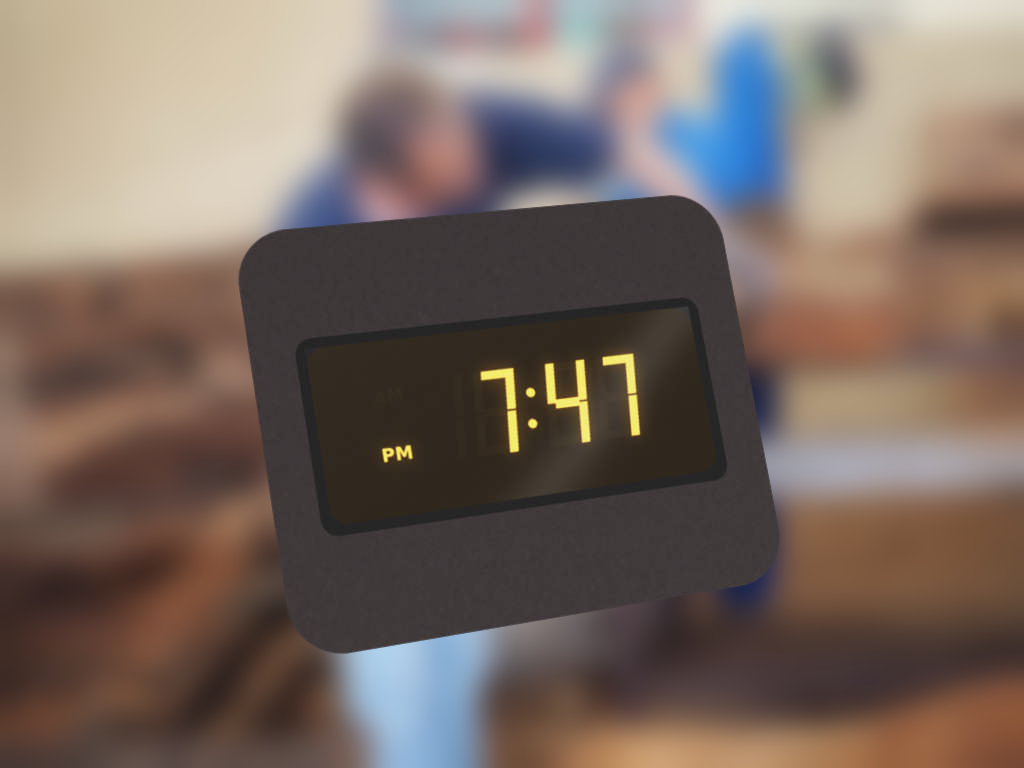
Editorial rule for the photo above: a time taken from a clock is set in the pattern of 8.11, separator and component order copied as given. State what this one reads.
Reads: 7.47
